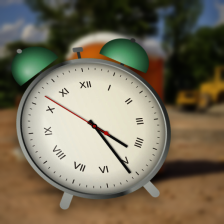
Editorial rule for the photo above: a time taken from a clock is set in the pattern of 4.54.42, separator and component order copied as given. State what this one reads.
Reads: 4.25.52
